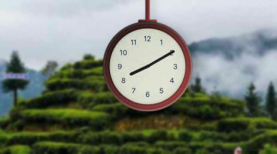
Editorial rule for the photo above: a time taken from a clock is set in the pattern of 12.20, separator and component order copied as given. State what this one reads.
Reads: 8.10
